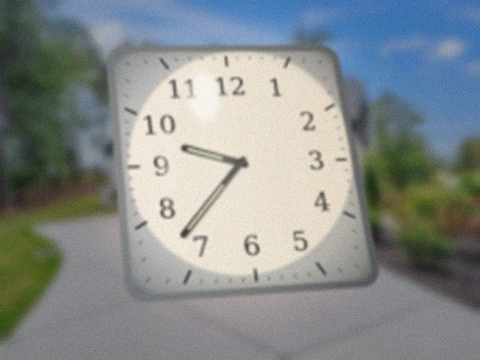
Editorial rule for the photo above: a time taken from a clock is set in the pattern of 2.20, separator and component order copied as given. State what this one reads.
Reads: 9.37
